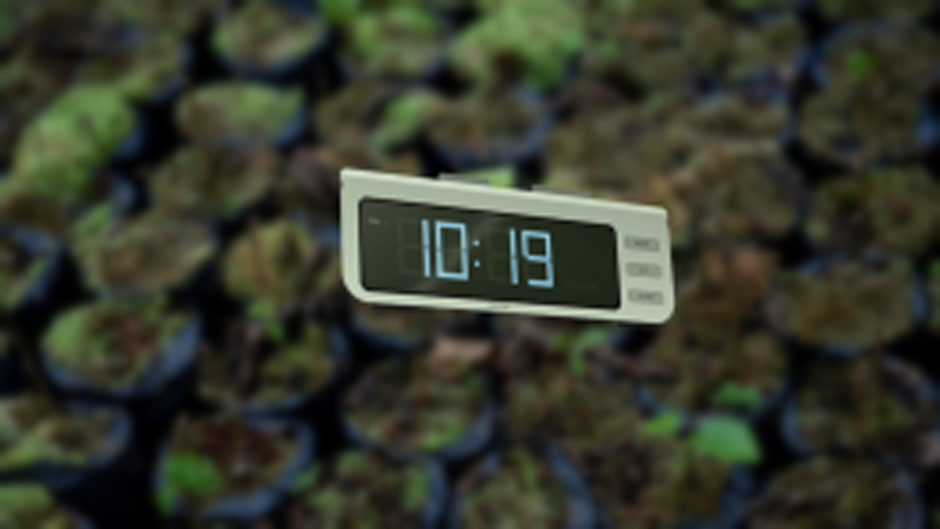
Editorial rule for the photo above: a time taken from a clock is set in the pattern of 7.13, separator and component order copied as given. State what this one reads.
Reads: 10.19
